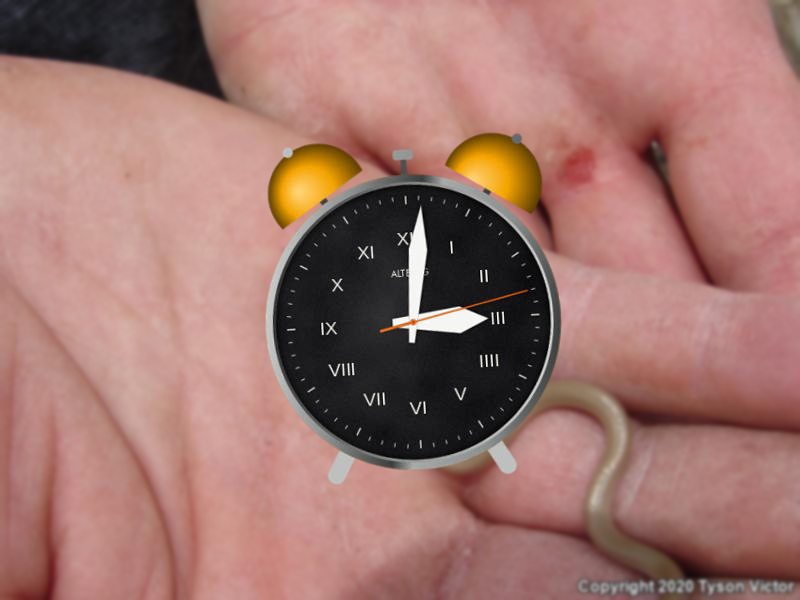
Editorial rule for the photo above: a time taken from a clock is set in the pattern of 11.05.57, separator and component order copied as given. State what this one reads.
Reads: 3.01.13
